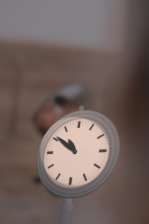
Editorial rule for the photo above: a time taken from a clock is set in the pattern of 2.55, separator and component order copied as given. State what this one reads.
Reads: 10.51
